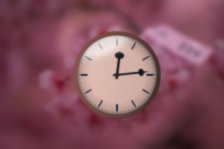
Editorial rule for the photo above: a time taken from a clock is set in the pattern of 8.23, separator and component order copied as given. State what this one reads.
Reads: 12.14
